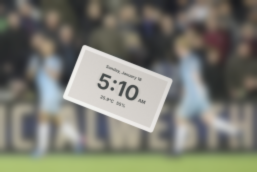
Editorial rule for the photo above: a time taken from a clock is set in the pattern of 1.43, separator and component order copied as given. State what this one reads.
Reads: 5.10
